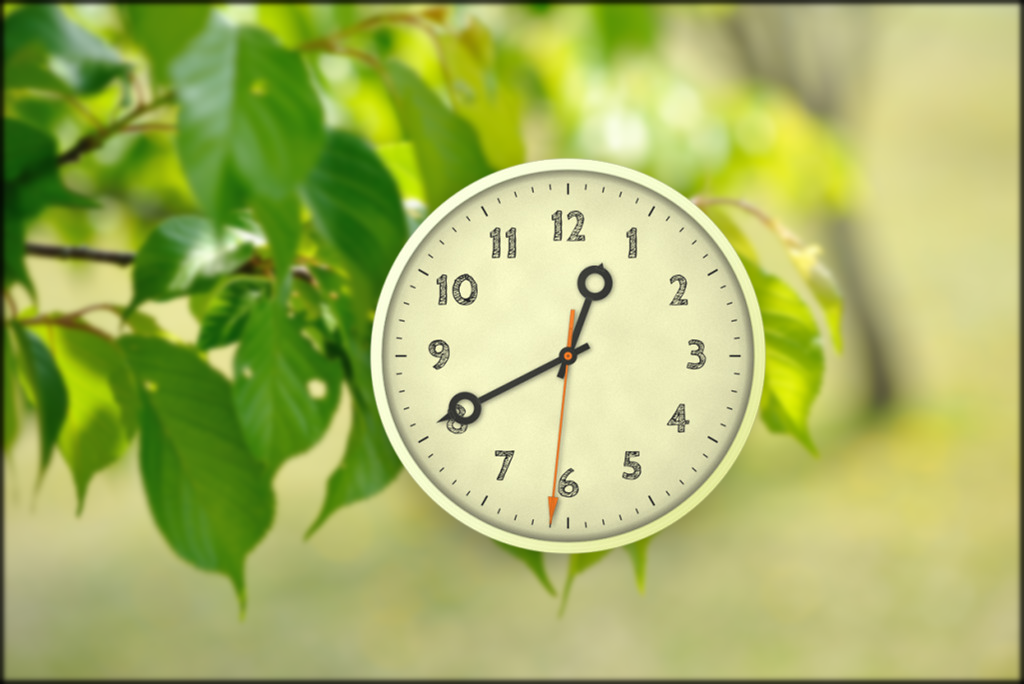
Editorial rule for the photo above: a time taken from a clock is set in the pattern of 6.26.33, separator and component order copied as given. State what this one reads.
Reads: 12.40.31
